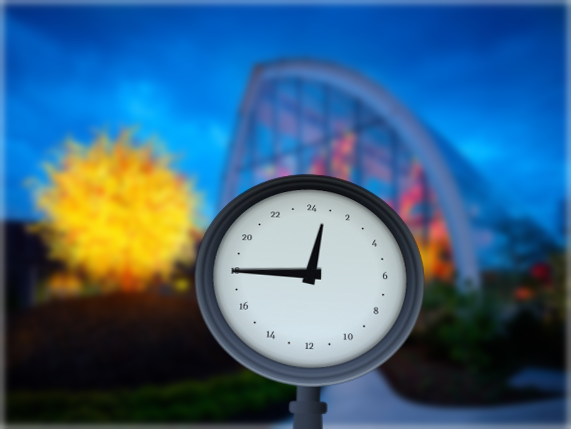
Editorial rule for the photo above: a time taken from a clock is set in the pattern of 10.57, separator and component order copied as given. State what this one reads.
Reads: 0.45
